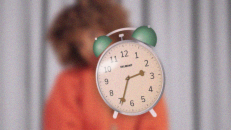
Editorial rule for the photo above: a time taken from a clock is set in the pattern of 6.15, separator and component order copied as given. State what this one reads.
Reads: 2.34
